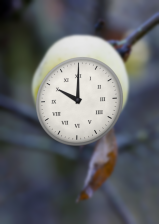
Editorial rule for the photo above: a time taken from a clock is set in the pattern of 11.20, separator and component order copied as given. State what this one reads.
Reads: 10.00
